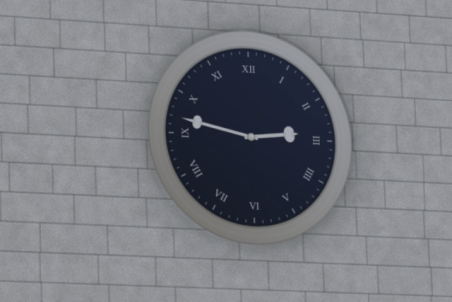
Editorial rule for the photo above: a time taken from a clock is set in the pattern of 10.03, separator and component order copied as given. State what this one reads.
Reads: 2.47
